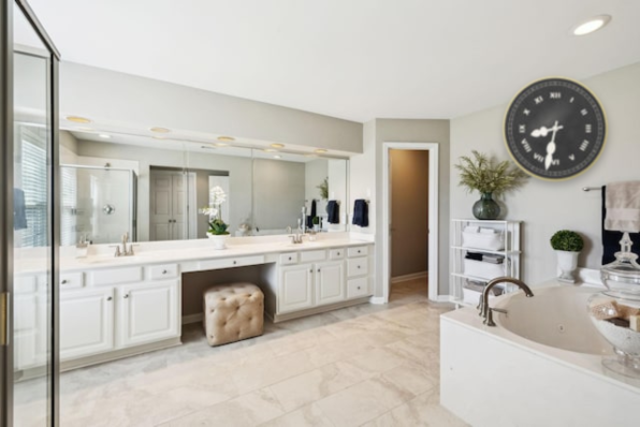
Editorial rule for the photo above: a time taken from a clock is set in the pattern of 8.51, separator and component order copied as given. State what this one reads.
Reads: 8.32
